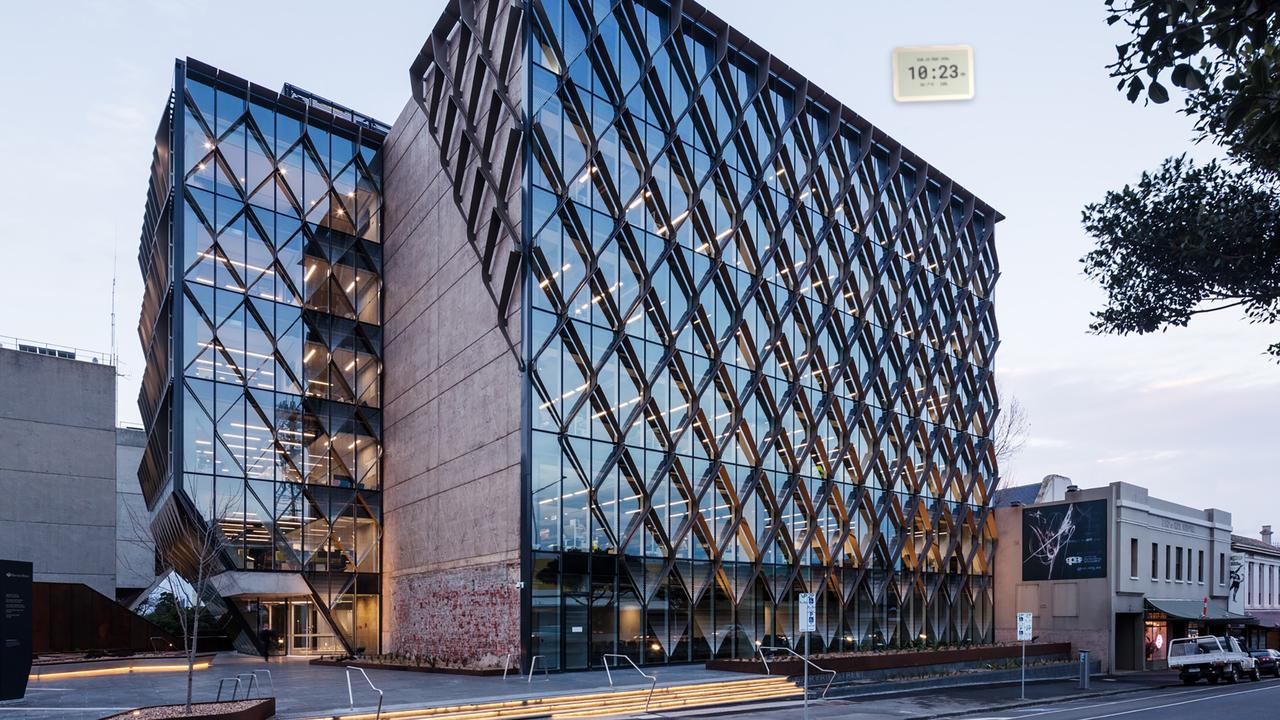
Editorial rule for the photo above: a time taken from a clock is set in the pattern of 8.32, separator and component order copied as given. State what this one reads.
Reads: 10.23
